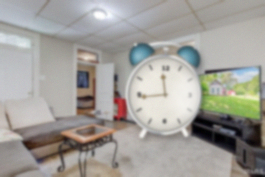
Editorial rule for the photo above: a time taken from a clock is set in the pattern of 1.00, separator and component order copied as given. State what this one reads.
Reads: 11.44
